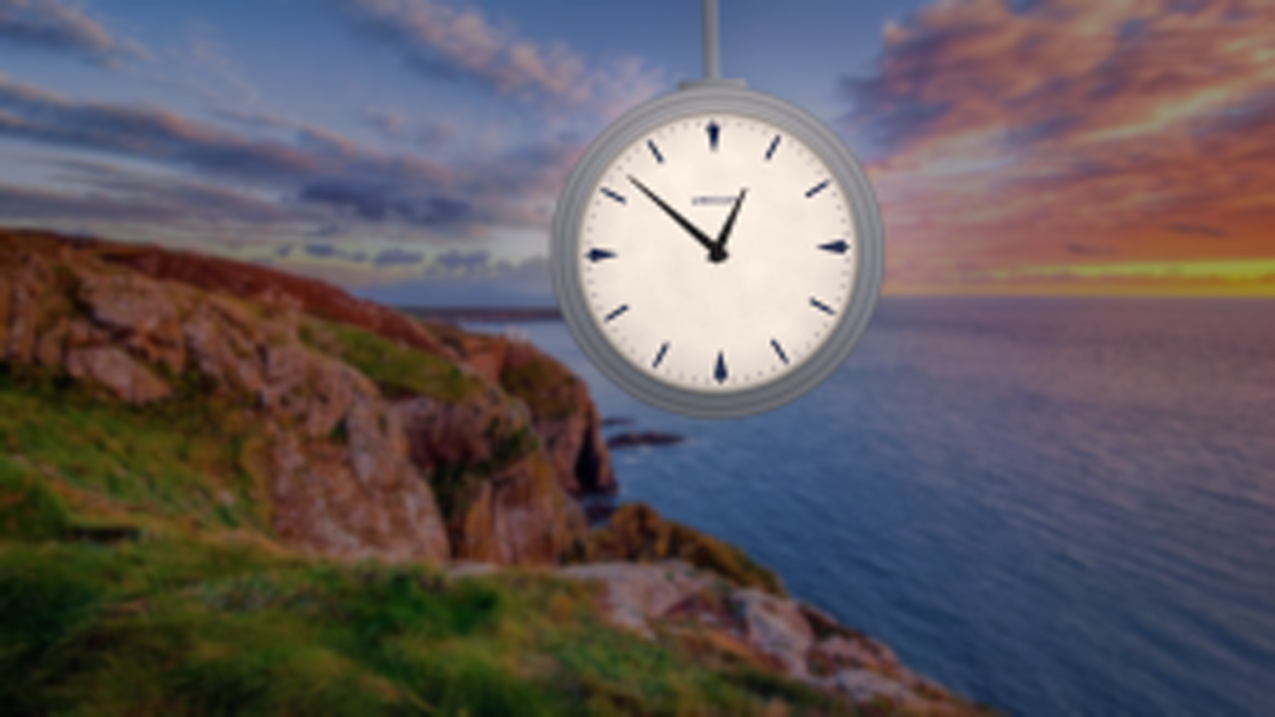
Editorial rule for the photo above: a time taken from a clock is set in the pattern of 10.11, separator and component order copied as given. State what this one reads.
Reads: 12.52
